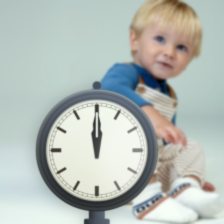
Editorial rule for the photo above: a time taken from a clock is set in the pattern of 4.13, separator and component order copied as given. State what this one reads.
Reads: 12.00
